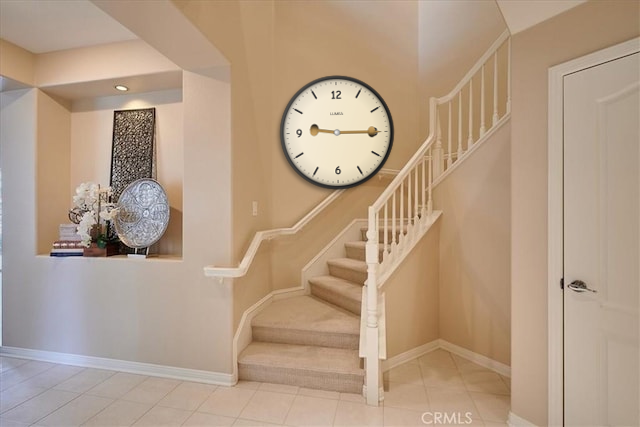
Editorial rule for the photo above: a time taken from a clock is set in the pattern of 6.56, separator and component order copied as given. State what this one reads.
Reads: 9.15
